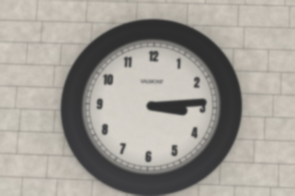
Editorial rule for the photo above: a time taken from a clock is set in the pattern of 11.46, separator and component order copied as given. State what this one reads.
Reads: 3.14
